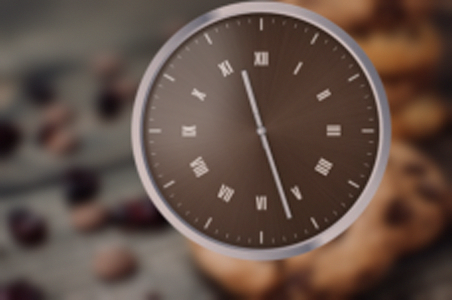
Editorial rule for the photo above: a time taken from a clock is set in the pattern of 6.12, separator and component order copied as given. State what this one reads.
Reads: 11.27
